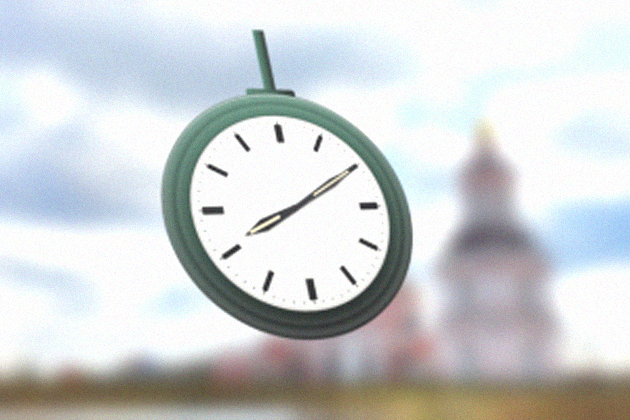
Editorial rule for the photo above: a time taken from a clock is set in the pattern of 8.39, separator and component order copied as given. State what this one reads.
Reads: 8.10
